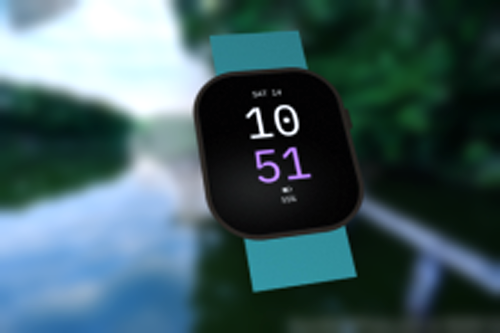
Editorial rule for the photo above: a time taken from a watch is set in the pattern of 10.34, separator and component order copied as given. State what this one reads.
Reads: 10.51
